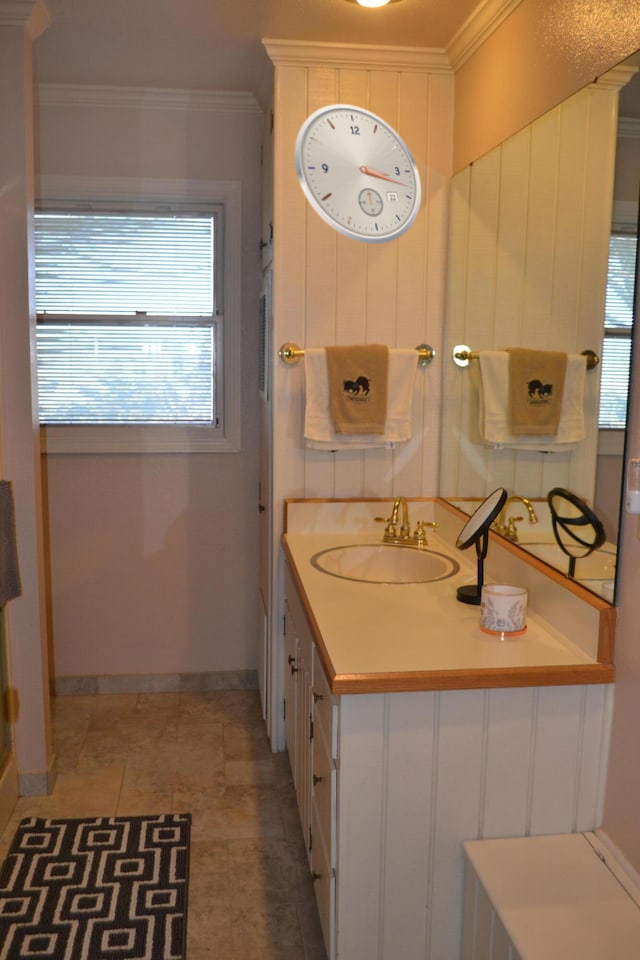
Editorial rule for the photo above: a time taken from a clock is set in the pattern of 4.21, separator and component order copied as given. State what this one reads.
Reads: 3.18
